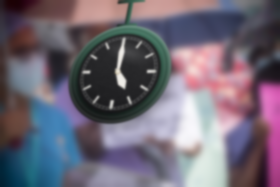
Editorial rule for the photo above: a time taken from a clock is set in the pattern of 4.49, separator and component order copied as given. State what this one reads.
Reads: 5.00
